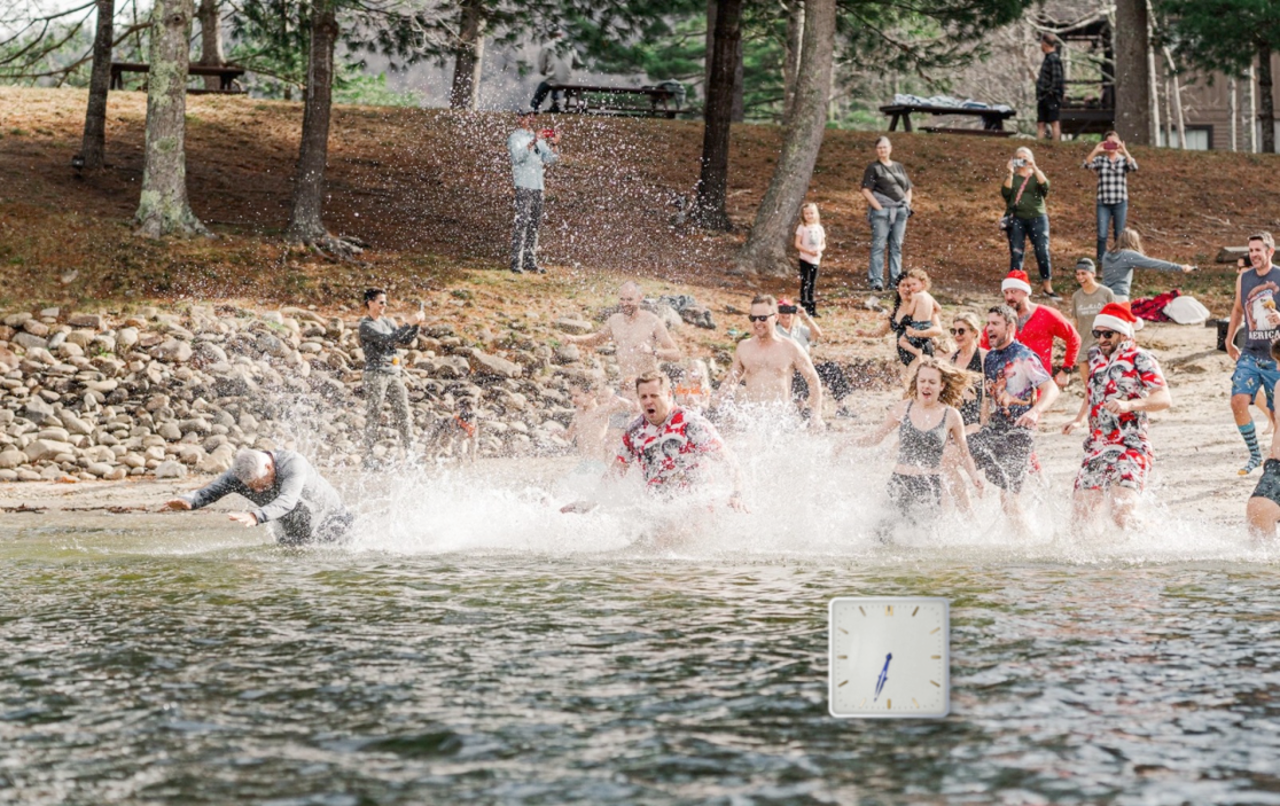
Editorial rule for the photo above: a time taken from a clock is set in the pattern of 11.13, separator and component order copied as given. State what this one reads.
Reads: 6.33
